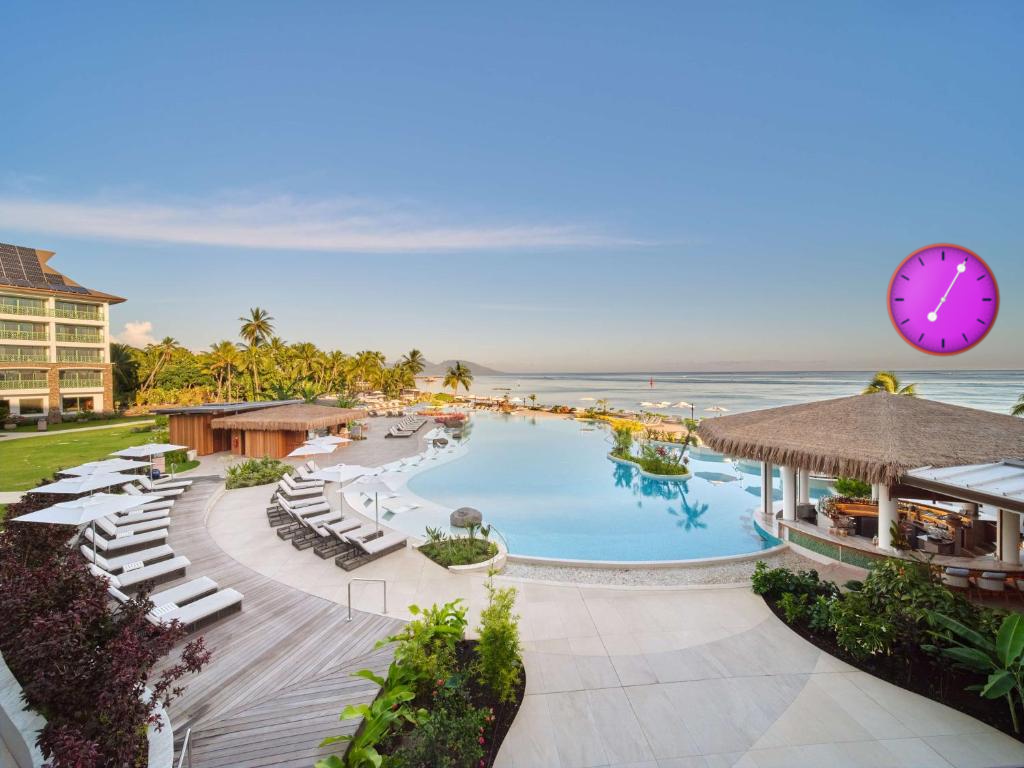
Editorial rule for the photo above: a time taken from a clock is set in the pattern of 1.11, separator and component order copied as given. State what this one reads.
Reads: 7.05
